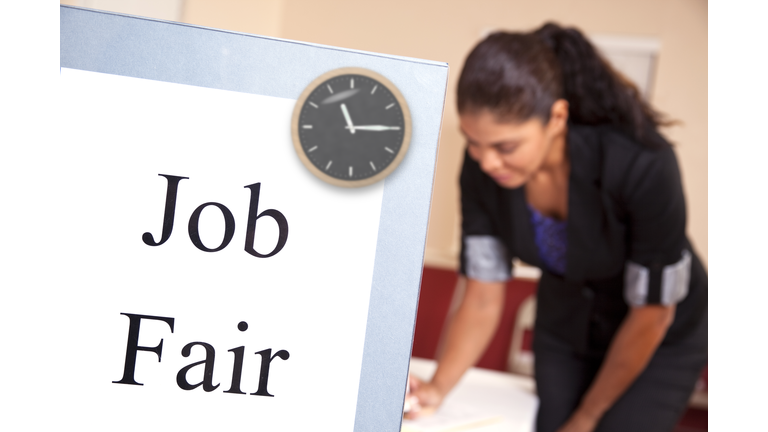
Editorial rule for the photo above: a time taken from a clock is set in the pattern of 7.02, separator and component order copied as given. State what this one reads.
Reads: 11.15
